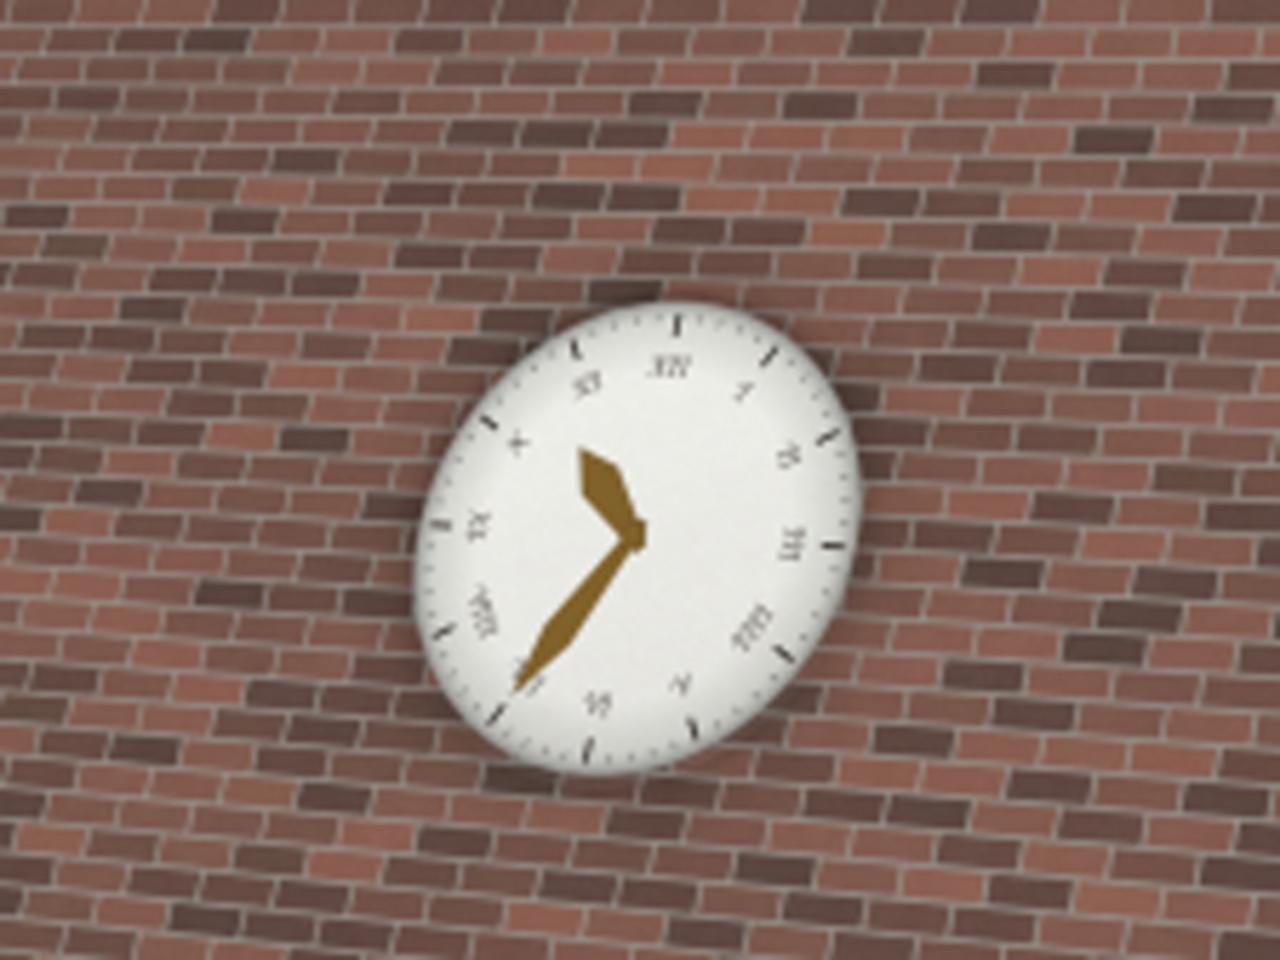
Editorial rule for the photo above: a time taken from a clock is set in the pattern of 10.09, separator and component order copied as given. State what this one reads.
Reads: 10.35
